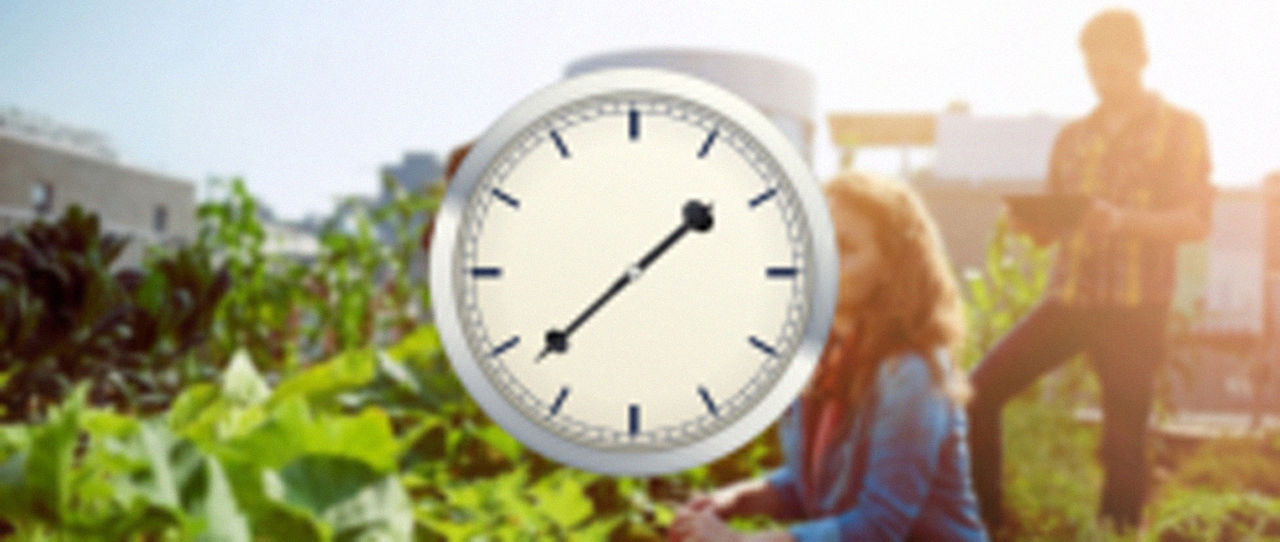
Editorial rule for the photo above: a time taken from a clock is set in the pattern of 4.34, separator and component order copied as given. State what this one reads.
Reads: 1.38
